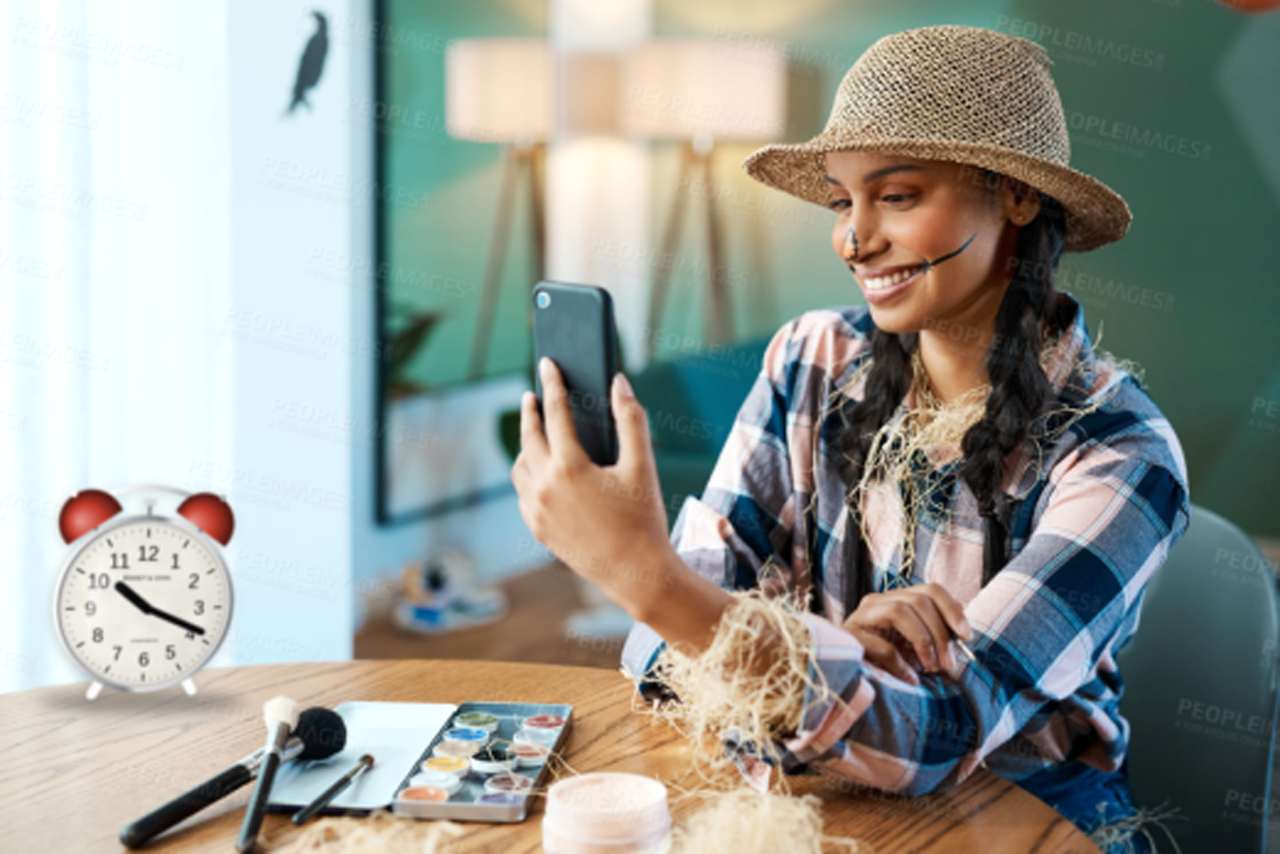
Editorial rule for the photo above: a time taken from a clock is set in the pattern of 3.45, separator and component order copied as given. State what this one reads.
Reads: 10.19
